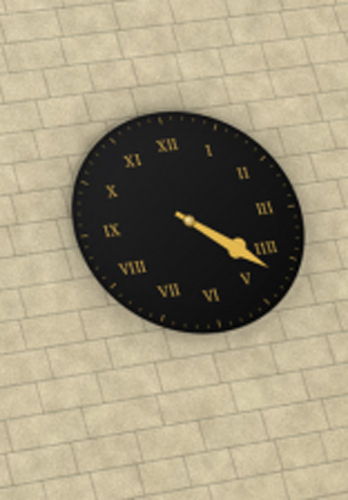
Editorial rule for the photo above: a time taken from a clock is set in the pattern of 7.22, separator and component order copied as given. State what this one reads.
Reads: 4.22
